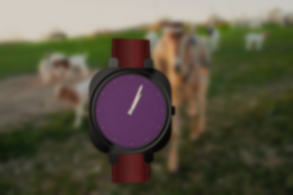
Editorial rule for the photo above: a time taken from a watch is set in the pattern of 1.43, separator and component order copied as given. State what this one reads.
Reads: 1.04
